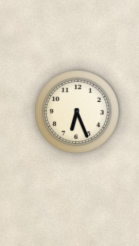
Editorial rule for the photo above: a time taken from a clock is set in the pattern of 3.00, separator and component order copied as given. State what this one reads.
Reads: 6.26
